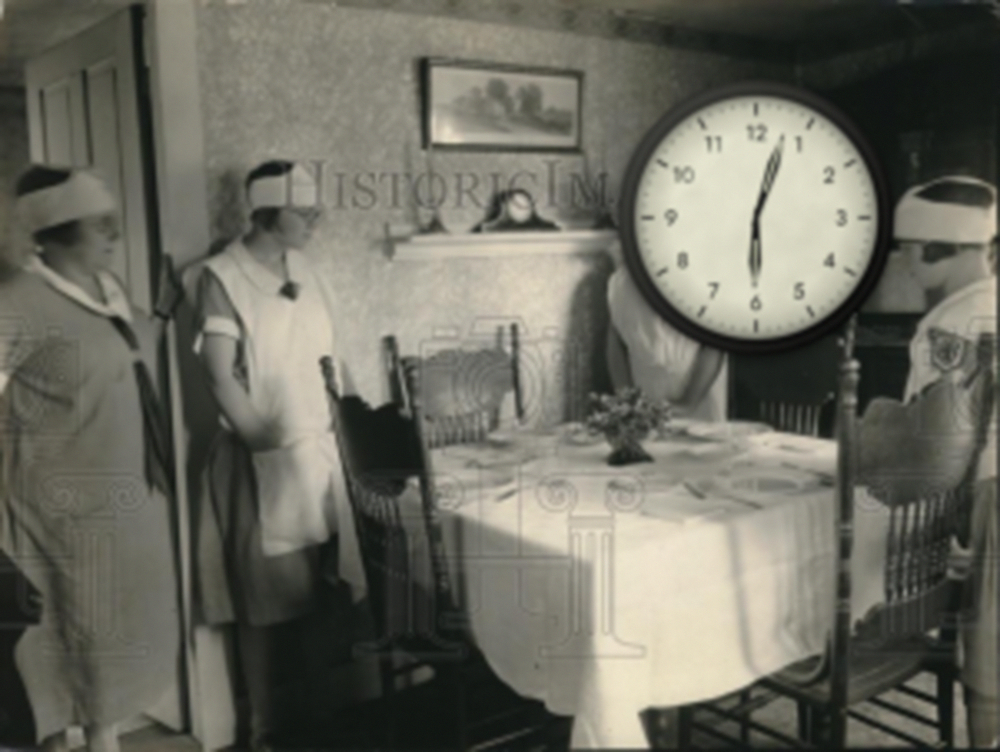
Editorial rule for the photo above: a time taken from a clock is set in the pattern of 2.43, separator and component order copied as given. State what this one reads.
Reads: 6.03
